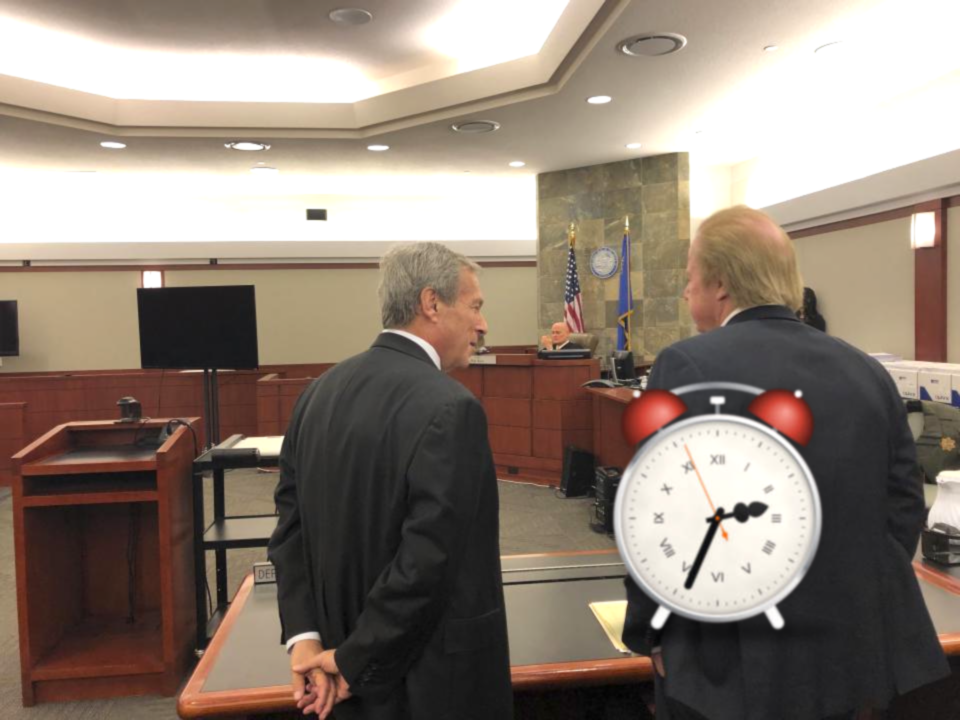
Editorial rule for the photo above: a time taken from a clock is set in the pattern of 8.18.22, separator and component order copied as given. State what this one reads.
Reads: 2.33.56
